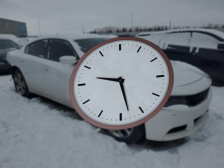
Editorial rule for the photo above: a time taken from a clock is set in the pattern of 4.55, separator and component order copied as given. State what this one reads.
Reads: 9.28
